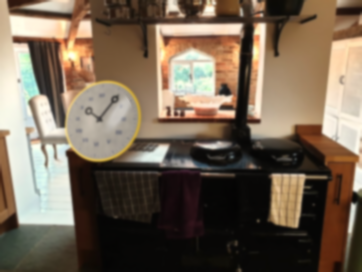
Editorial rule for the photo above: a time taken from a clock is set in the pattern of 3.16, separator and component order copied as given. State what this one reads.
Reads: 10.06
